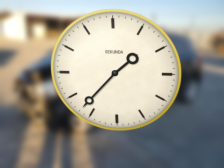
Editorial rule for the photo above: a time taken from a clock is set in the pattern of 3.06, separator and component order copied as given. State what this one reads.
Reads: 1.37
